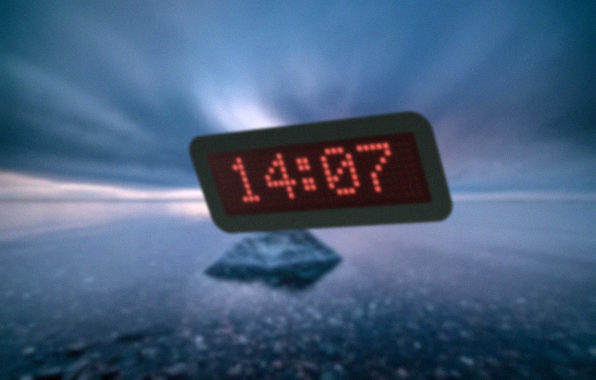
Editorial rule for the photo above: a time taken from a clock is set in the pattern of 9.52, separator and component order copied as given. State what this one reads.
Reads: 14.07
